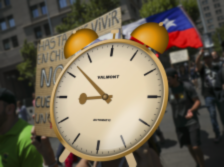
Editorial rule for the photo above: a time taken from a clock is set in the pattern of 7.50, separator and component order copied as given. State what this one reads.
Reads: 8.52
